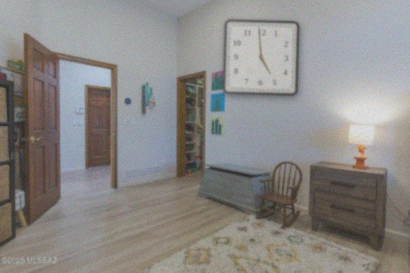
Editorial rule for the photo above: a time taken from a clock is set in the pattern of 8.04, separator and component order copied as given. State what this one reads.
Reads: 4.59
